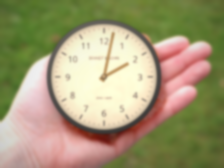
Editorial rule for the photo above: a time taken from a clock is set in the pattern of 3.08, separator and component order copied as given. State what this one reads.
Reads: 2.02
